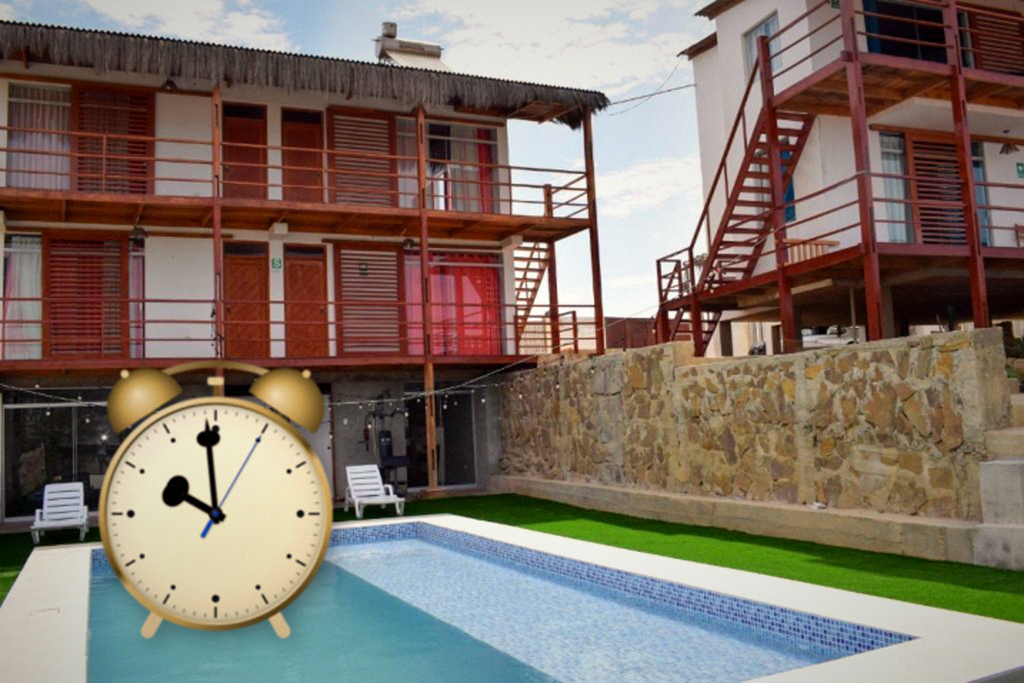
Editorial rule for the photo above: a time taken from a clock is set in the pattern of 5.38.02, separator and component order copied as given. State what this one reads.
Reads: 9.59.05
